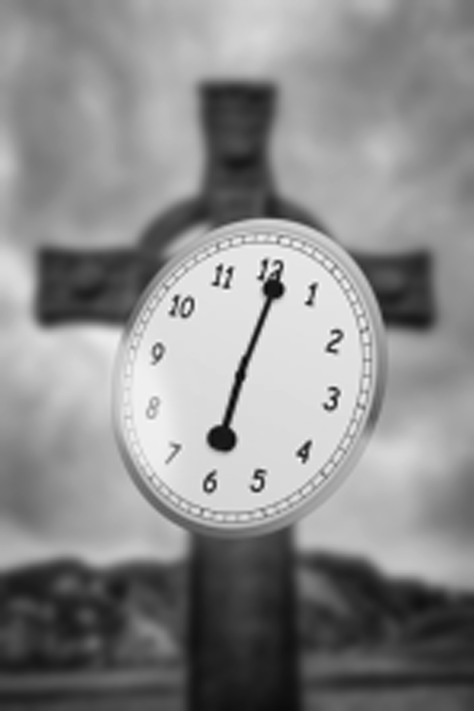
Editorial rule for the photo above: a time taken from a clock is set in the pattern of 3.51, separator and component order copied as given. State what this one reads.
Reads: 6.01
